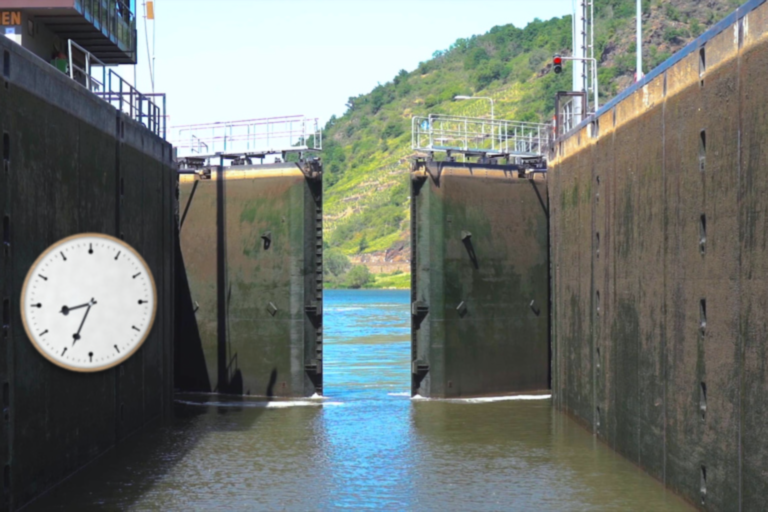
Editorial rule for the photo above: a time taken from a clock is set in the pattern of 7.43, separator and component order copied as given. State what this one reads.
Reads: 8.34
